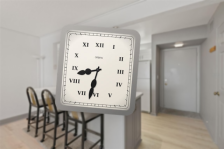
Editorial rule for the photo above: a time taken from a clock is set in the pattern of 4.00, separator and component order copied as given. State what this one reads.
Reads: 8.32
